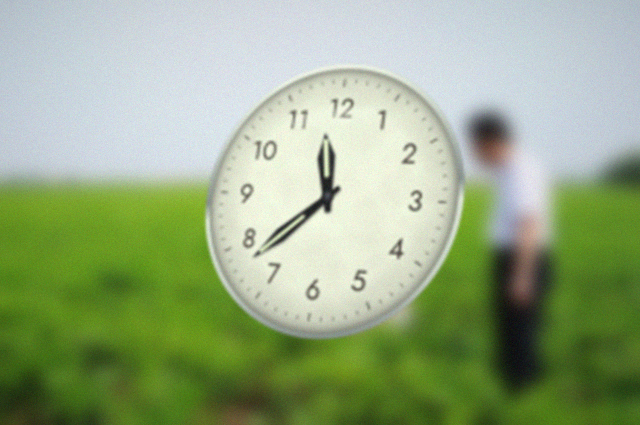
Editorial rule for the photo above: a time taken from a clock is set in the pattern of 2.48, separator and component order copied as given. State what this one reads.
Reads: 11.38
